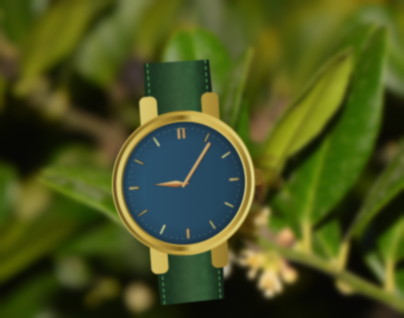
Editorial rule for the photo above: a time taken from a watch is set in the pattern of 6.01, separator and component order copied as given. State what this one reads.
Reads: 9.06
